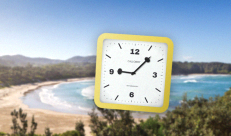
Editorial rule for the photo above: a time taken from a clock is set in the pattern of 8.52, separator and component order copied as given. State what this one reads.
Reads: 9.07
